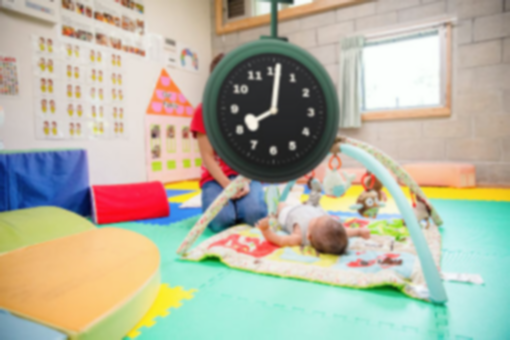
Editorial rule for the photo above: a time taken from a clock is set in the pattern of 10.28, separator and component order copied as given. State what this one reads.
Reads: 8.01
